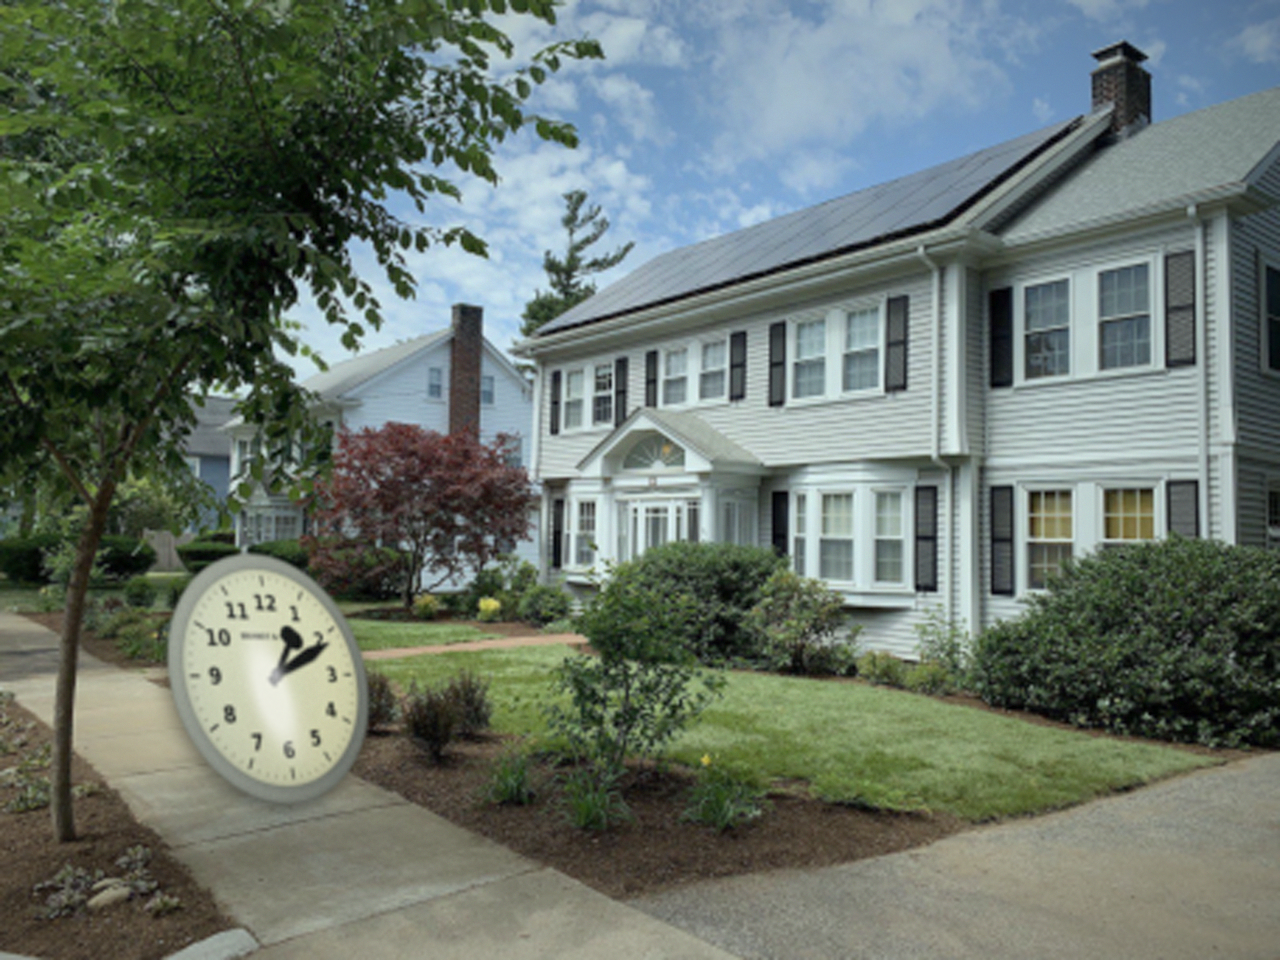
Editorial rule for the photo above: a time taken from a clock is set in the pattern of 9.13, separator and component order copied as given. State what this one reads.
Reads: 1.11
